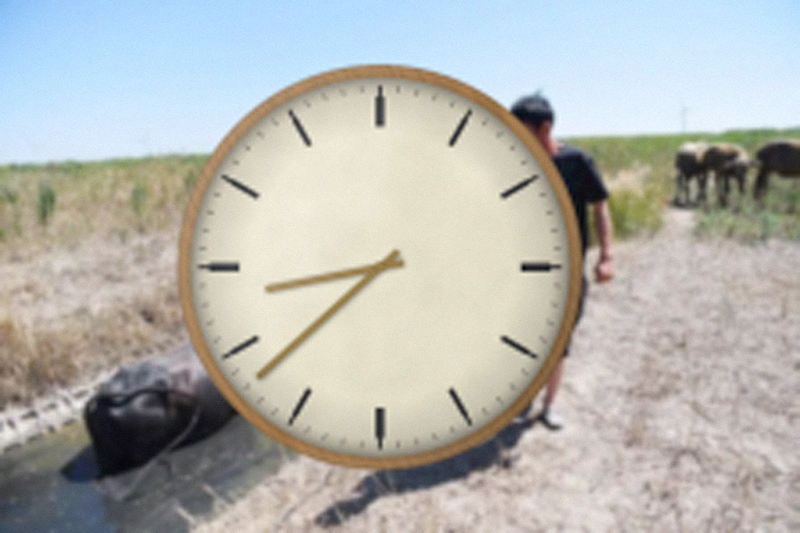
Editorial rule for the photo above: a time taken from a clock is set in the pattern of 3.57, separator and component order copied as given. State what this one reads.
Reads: 8.38
